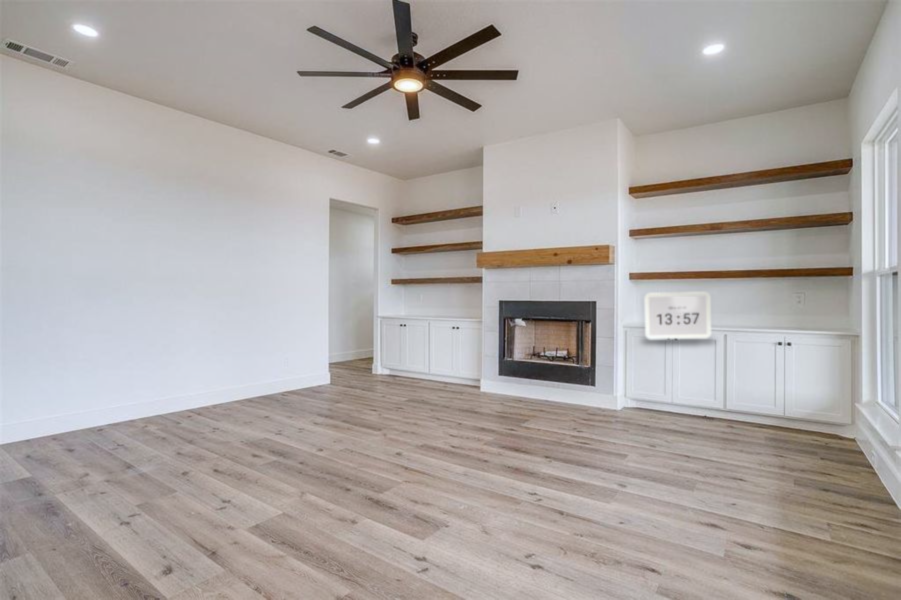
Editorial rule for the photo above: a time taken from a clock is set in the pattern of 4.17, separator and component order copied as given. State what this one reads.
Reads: 13.57
